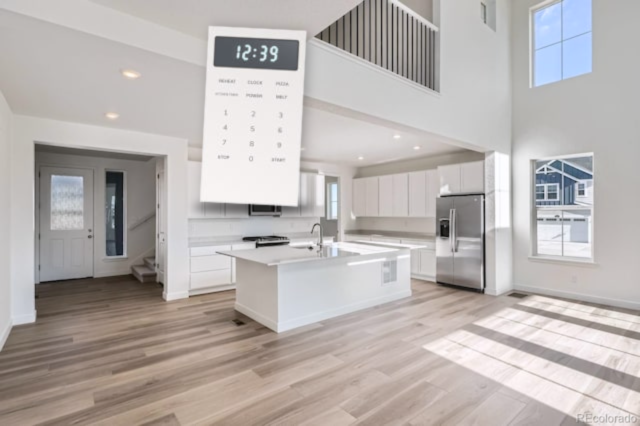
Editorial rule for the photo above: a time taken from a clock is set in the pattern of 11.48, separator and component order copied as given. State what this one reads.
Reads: 12.39
